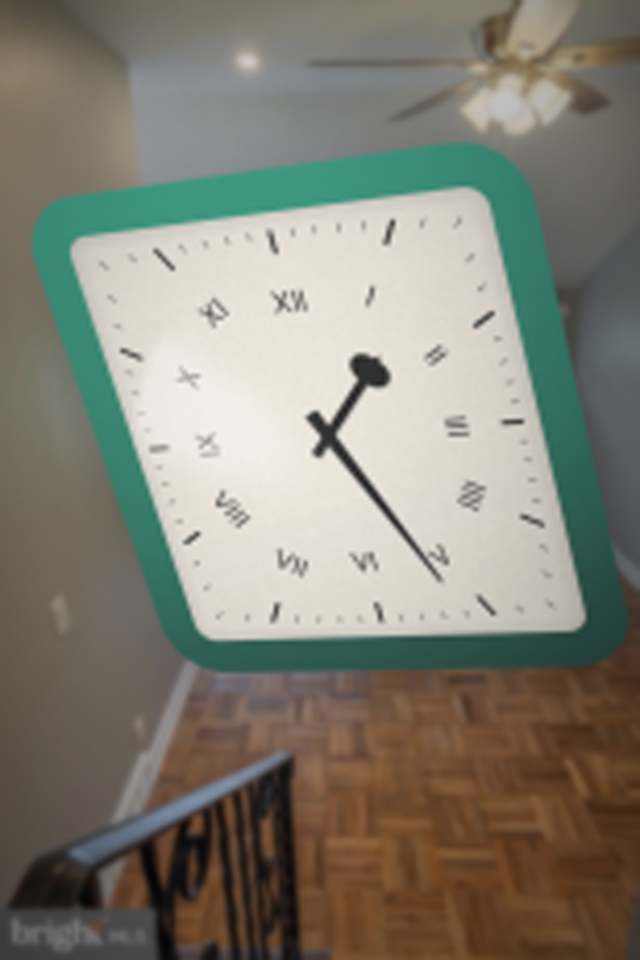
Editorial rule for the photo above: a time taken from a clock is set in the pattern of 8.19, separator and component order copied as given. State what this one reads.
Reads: 1.26
